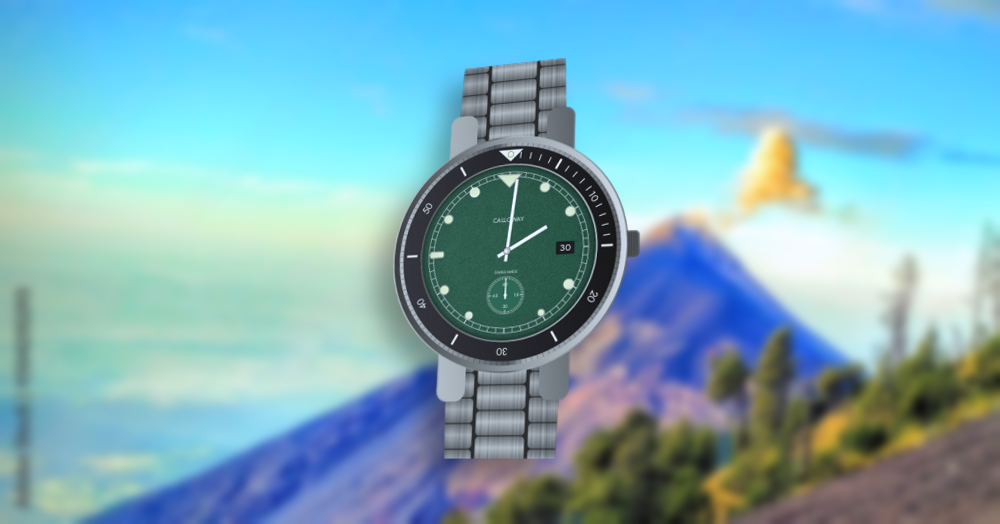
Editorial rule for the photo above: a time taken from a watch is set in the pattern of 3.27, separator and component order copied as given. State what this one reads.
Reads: 2.01
